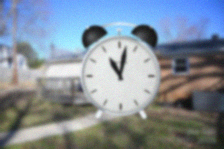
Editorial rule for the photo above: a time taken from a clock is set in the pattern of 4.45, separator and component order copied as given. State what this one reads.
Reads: 11.02
